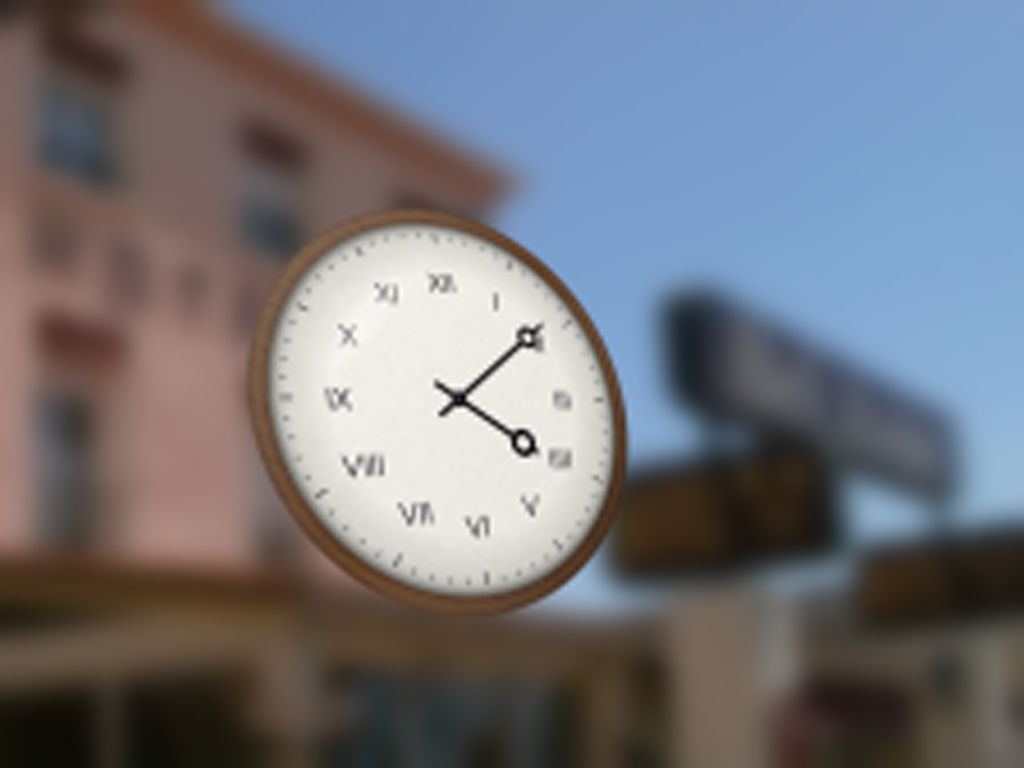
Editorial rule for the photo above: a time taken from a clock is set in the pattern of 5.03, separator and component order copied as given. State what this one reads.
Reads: 4.09
